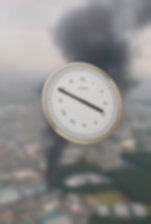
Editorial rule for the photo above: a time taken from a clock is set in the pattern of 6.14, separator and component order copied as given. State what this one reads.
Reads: 3.49
